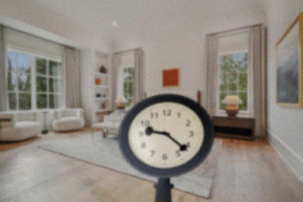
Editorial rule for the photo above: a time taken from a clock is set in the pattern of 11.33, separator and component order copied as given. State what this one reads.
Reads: 9.22
